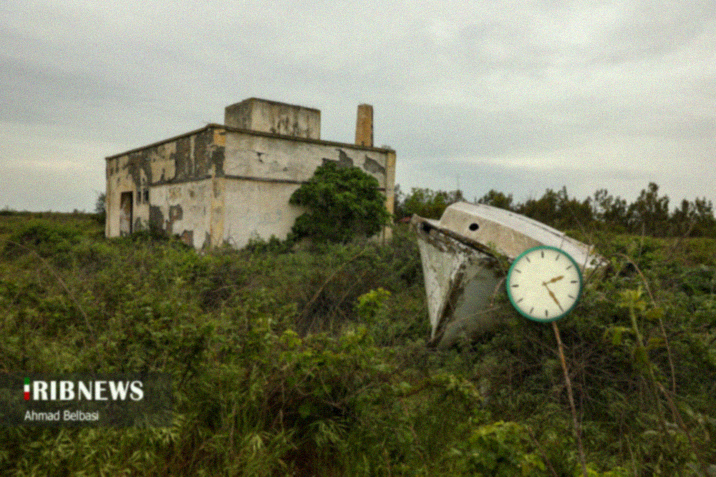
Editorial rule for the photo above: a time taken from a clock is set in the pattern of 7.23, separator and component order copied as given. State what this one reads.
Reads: 2.25
